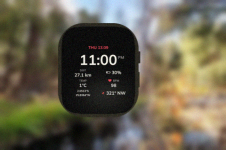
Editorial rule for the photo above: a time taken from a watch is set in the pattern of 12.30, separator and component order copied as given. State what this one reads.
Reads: 11.00
